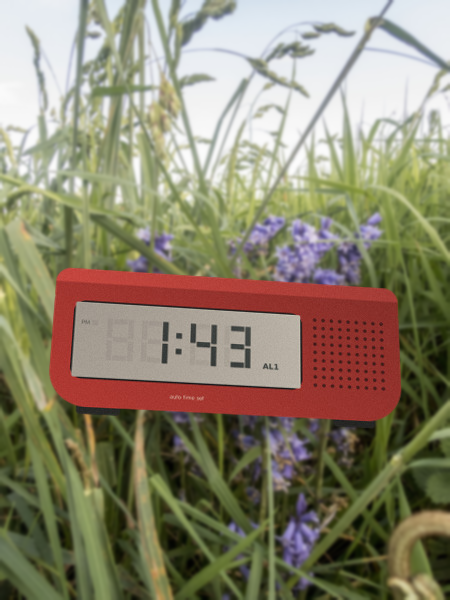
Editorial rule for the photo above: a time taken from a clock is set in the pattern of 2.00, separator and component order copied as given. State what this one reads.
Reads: 1.43
